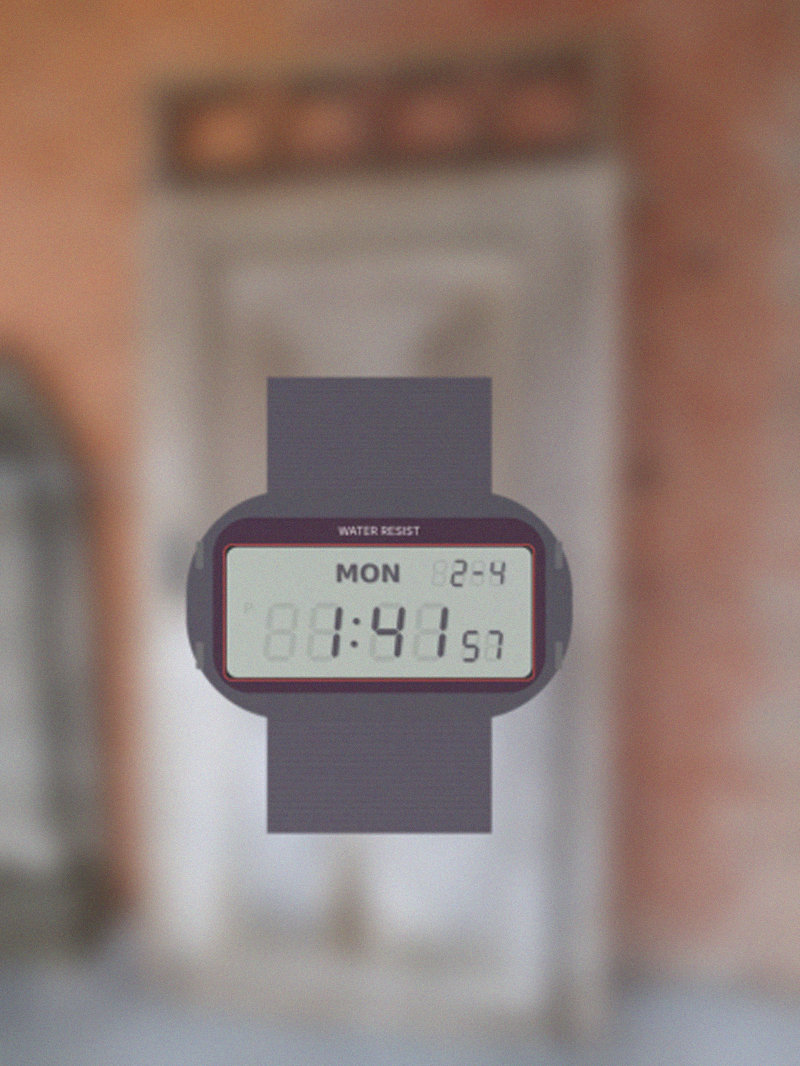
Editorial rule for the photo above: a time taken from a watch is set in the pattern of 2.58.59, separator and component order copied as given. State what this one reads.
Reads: 1.41.57
